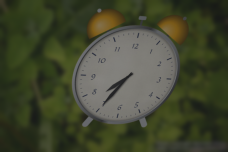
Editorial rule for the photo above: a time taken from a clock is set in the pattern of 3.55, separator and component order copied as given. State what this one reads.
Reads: 7.35
